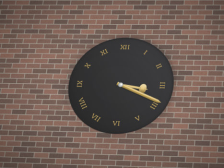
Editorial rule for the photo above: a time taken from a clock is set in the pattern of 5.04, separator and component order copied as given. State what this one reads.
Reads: 3.19
